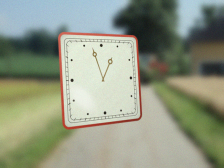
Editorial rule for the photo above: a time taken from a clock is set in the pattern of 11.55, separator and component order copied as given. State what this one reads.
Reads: 12.57
